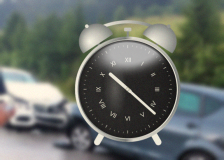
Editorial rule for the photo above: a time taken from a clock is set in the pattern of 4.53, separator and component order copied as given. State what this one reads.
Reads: 10.22
